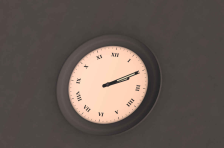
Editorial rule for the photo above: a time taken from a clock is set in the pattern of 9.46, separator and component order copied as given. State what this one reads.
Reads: 2.10
